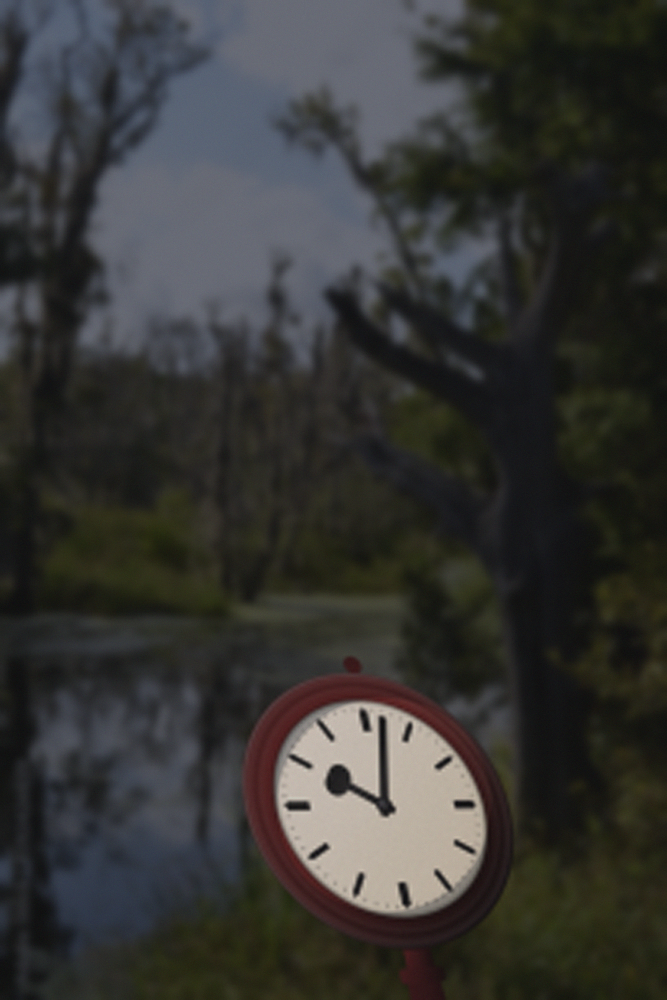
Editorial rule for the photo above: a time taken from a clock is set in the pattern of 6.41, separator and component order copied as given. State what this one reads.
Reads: 10.02
